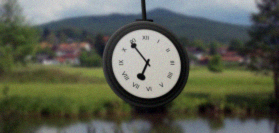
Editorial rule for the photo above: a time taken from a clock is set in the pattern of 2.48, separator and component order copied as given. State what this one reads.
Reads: 6.54
